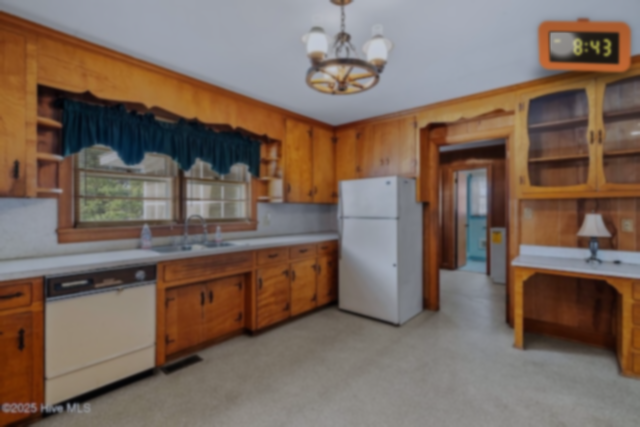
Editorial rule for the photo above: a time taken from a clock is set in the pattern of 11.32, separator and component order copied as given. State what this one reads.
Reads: 8.43
